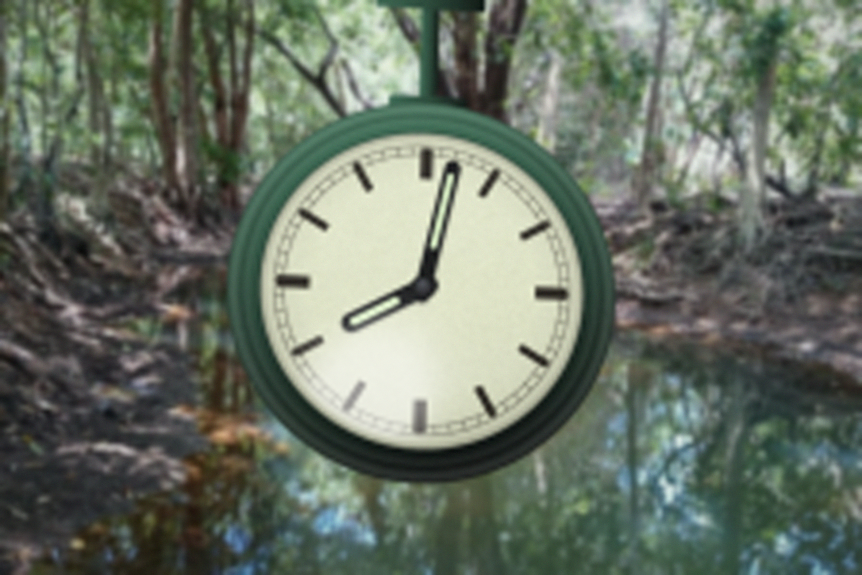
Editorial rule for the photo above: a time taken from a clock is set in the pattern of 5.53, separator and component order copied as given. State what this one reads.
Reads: 8.02
